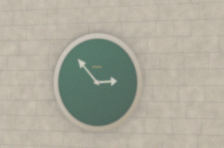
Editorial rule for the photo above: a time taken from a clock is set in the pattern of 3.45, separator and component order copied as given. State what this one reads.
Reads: 2.53
